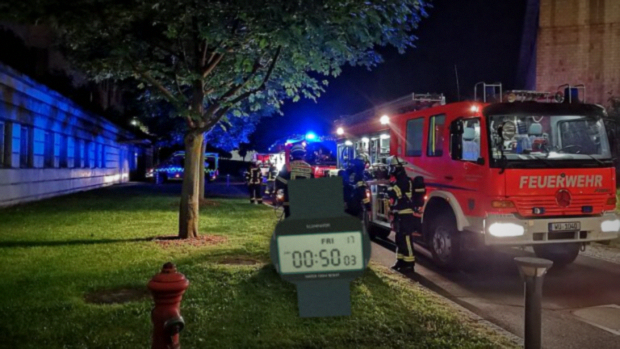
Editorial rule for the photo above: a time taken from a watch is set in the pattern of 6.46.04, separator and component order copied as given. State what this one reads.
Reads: 0.50.03
